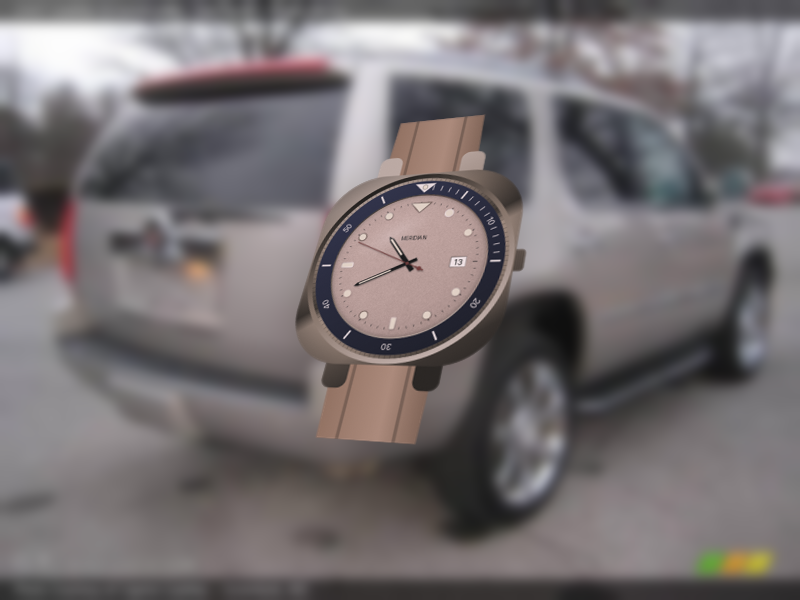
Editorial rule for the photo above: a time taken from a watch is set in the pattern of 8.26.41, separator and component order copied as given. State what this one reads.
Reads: 10.40.49
